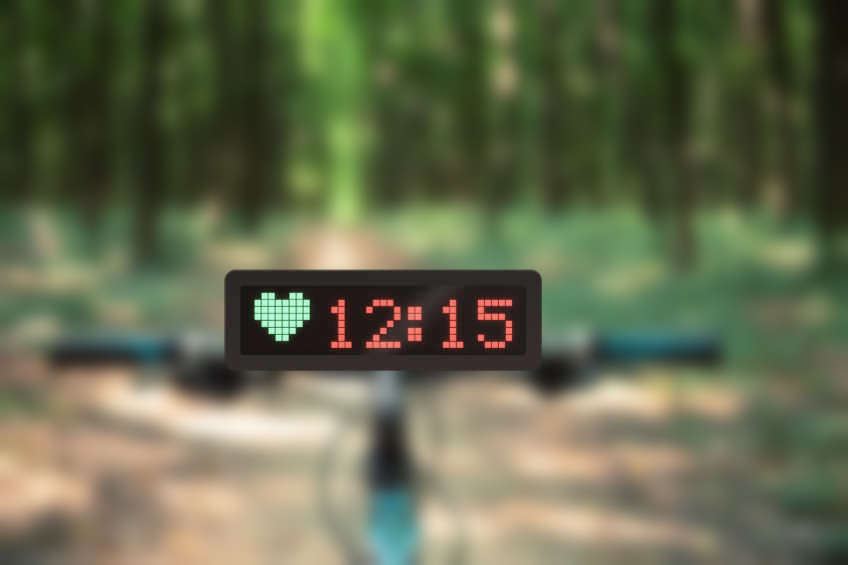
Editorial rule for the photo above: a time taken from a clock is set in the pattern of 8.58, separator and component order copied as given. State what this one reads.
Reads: 12.15
